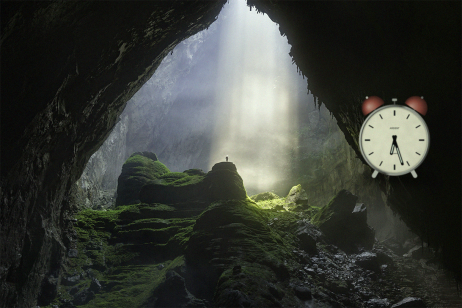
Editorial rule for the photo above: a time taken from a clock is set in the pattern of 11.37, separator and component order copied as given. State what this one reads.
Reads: 6.27
